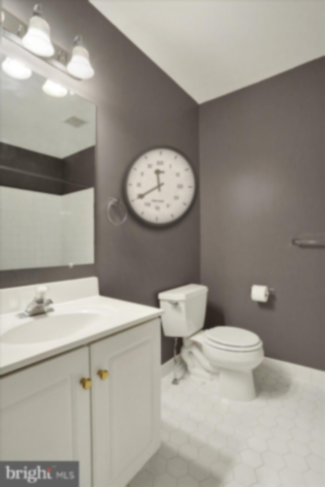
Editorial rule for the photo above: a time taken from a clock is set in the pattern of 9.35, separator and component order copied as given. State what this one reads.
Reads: 11.40
